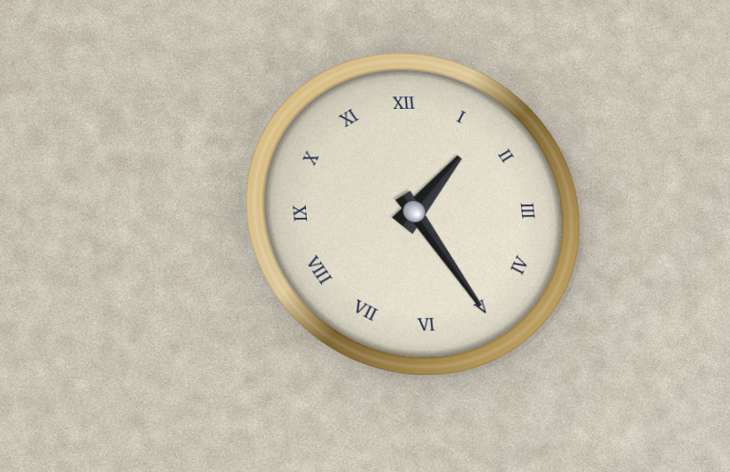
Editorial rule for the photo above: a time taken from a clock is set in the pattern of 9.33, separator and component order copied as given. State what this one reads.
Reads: 1.25
